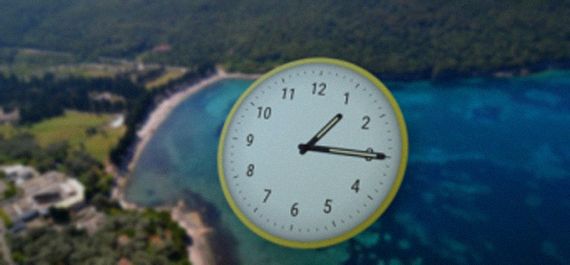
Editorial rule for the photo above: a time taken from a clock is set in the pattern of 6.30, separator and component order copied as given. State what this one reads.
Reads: 1.15
